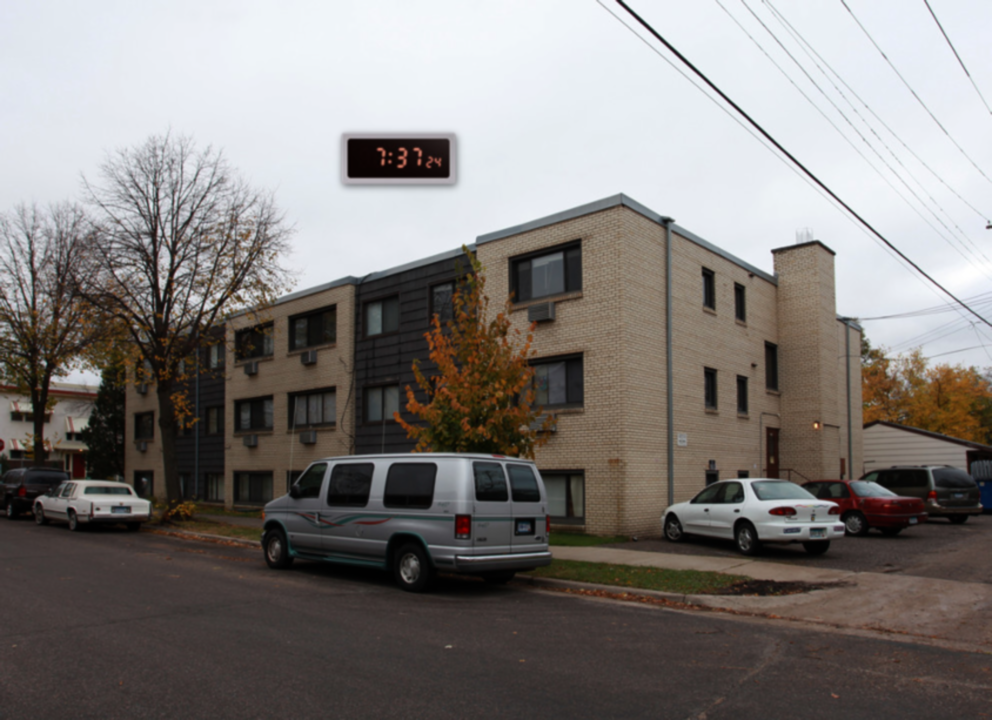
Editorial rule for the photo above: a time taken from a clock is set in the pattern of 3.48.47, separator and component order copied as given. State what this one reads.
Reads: 7.37.24
